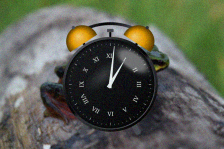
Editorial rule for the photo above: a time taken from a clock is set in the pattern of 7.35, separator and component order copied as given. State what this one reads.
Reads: 1.01
